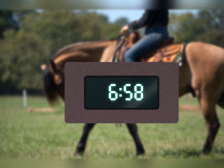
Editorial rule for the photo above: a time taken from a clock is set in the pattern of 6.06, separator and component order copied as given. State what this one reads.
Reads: 6.58
